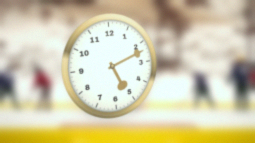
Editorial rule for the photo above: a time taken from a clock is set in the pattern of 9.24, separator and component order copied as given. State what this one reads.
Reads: 5.12
